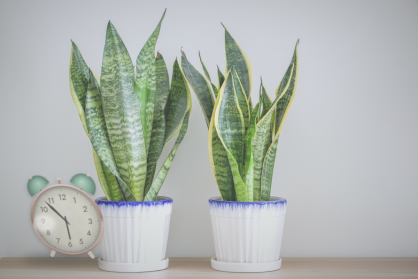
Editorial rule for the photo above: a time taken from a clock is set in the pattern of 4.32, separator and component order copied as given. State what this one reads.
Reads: 5.53
